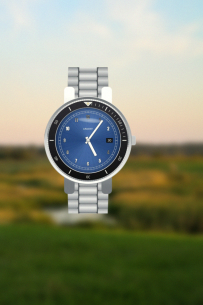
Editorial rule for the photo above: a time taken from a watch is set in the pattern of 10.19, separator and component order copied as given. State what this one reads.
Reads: 5.06
